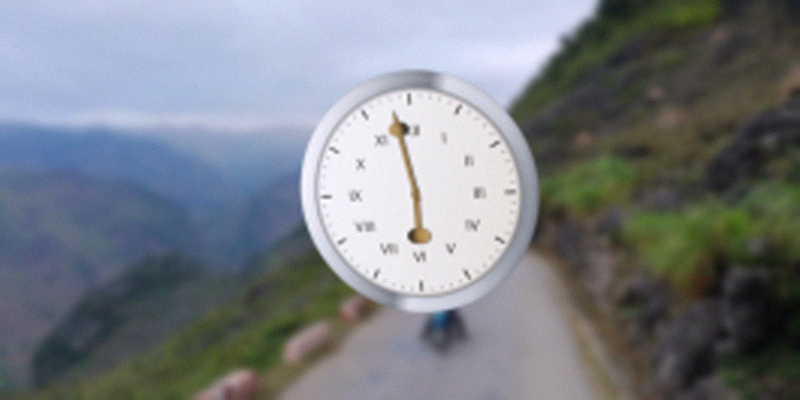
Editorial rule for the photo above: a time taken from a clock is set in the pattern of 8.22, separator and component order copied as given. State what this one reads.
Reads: 5.58
